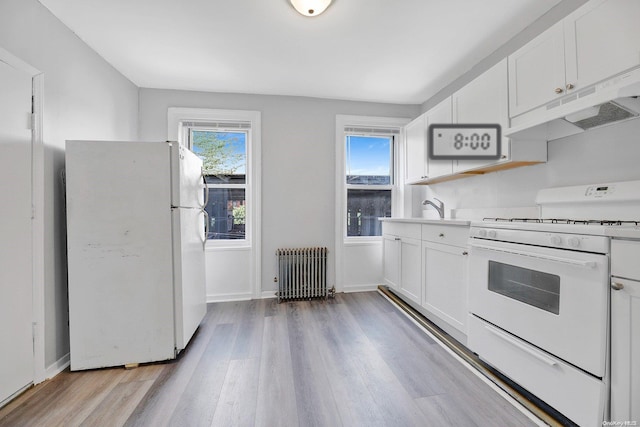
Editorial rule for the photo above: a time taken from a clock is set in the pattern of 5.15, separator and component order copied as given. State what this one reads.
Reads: 8.00
